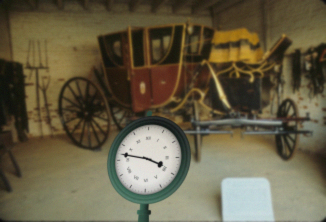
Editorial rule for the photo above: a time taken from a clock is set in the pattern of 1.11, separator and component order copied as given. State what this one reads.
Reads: 3.47
